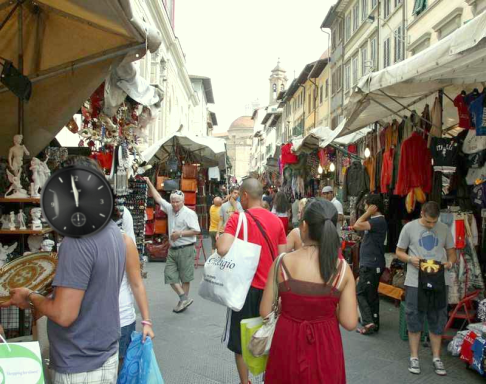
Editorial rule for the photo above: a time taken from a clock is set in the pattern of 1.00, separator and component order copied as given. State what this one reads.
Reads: 11.59
